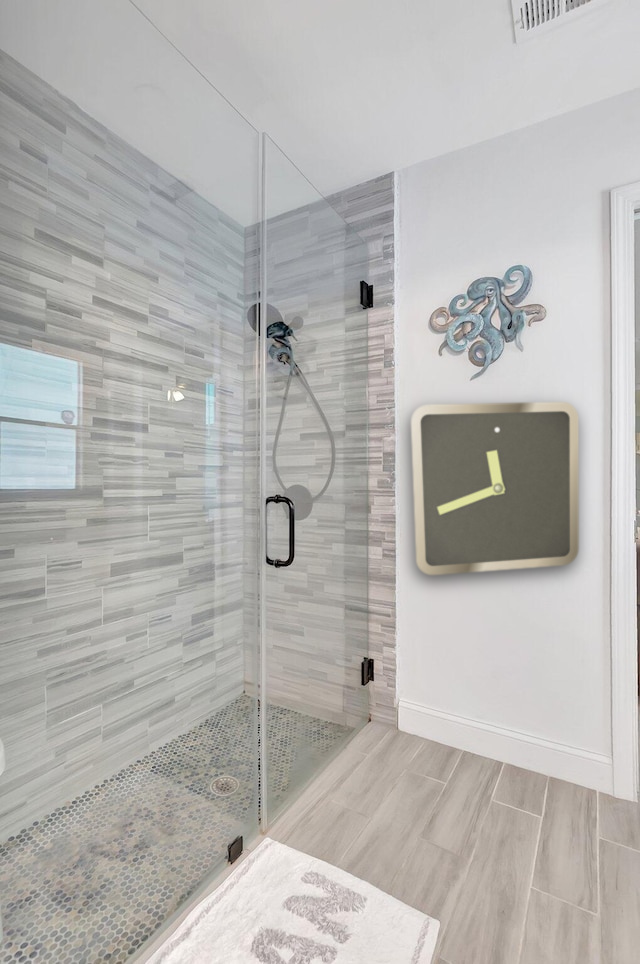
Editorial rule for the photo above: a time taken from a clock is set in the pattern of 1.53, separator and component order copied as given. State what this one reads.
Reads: 11.42
